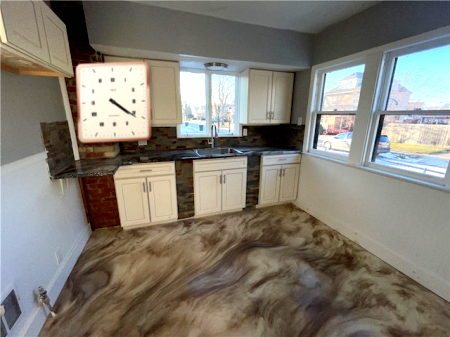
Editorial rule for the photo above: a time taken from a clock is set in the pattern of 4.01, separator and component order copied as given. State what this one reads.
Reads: 4.21
